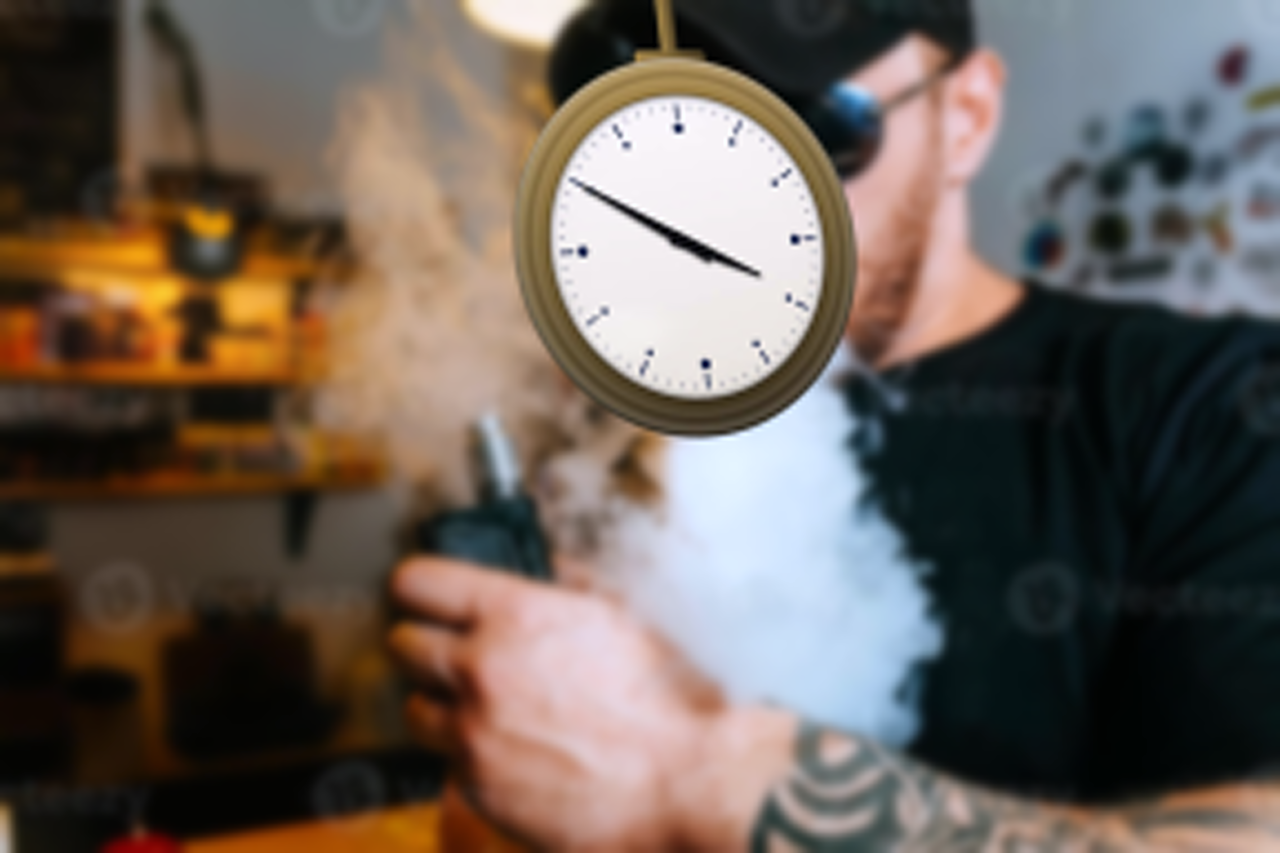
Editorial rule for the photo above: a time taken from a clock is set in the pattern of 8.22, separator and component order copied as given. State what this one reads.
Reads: 3.50
